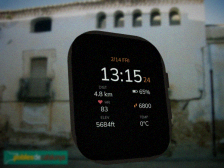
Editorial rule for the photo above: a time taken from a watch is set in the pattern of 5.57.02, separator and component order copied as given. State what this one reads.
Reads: 13.15.24
